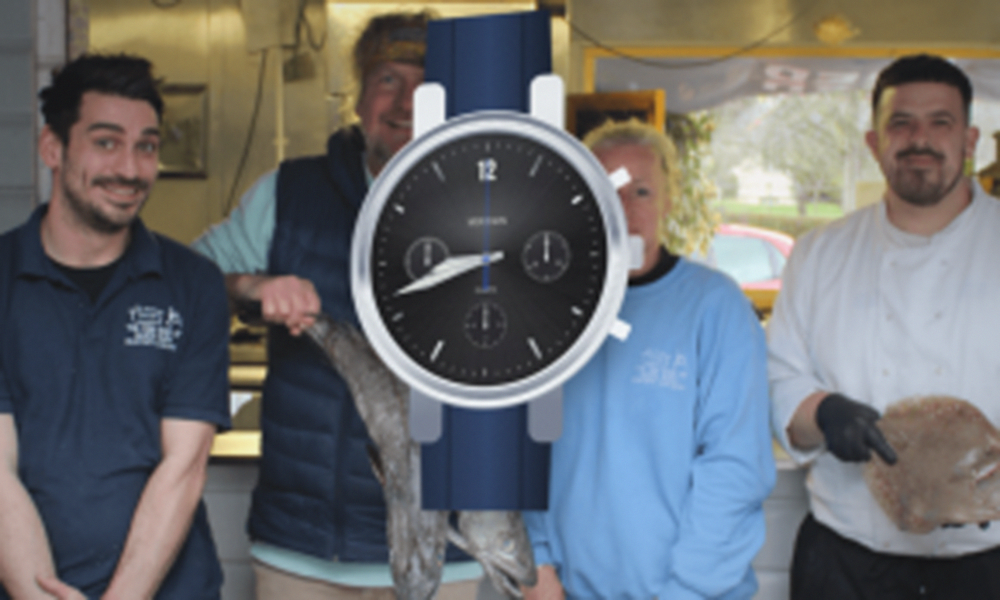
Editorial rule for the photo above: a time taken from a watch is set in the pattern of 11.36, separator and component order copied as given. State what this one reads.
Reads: 8.42
